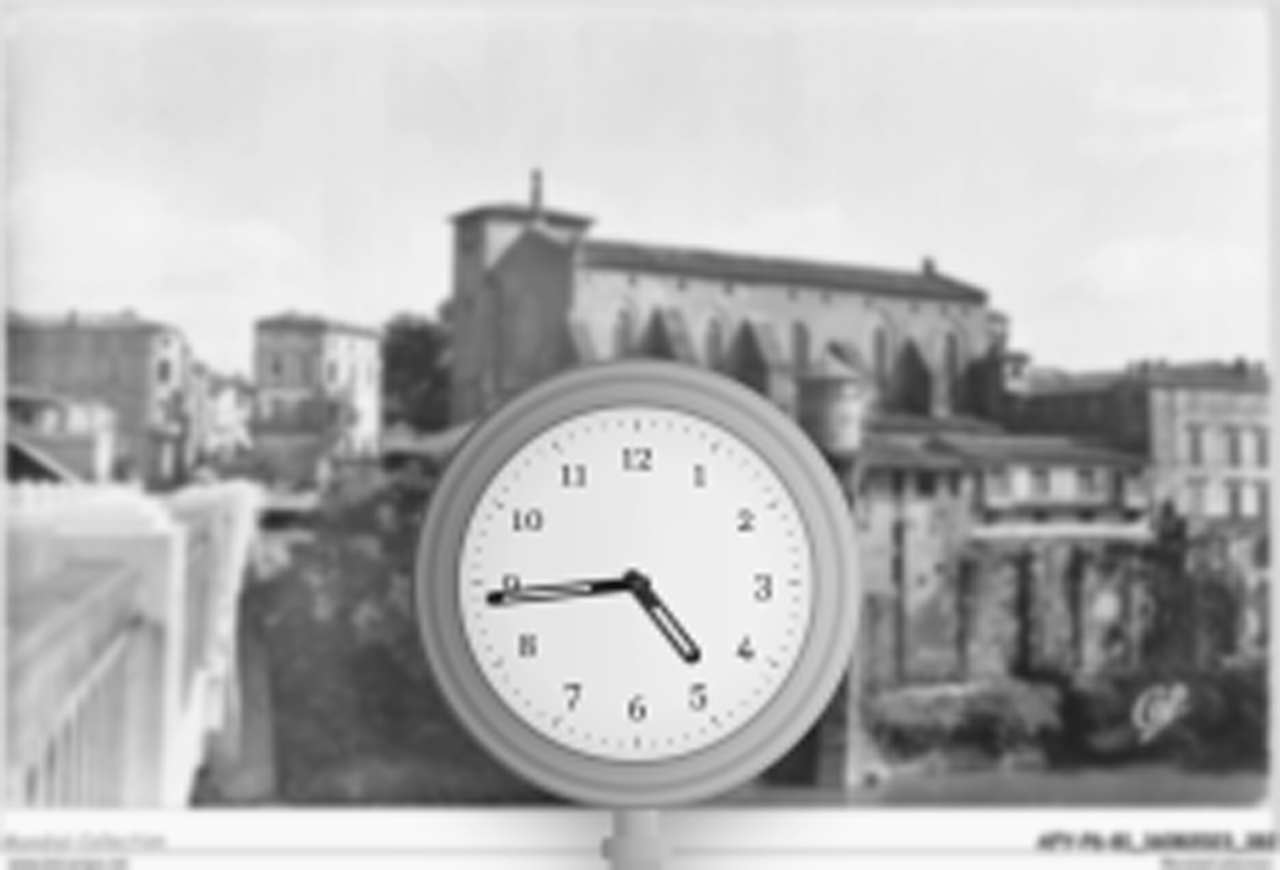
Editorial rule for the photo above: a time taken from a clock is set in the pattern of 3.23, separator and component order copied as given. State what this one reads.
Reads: 4.44
